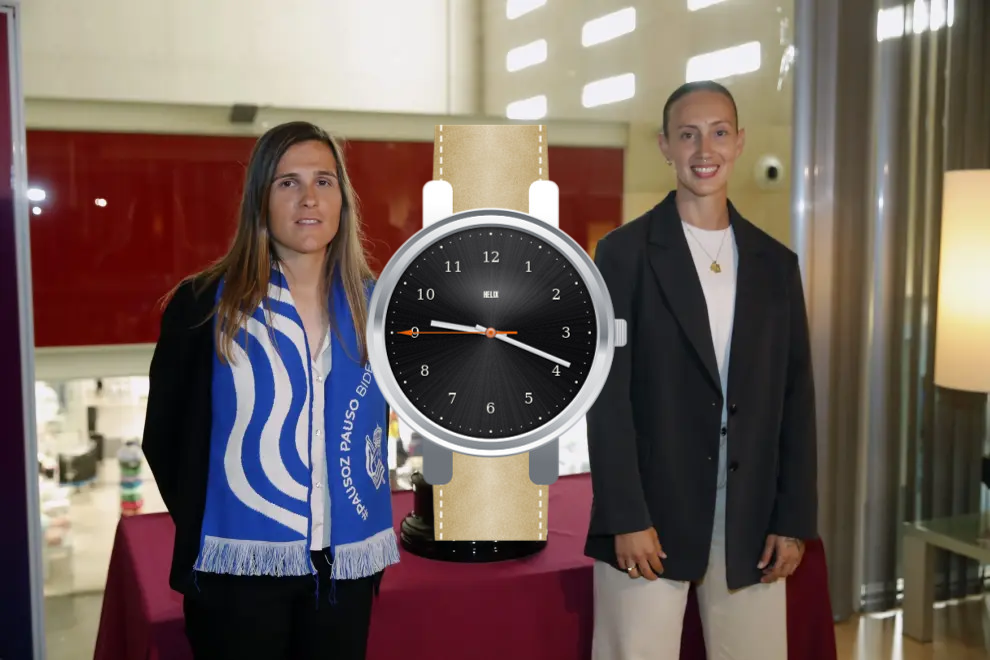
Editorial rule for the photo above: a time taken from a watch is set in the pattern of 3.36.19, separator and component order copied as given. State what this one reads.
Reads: 9.18.45
